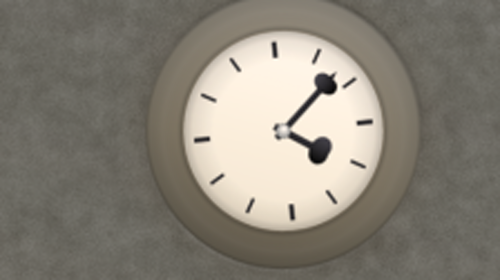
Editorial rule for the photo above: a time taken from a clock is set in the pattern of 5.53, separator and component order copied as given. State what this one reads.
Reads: 4.08
